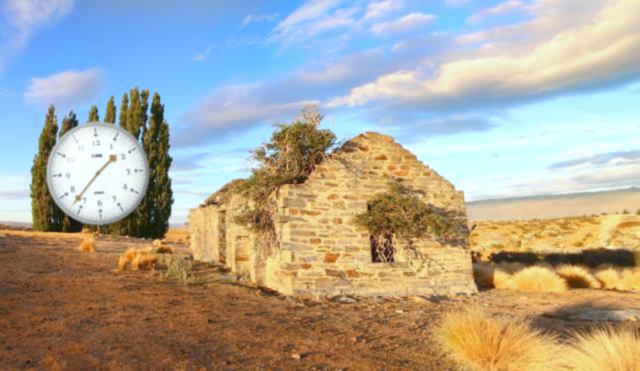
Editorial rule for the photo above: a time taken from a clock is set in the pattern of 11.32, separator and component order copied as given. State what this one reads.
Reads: 1.37
